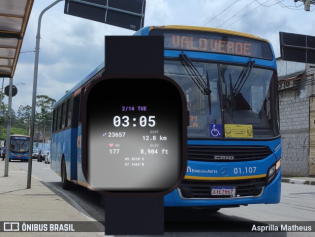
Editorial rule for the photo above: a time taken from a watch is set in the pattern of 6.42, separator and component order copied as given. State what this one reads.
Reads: 3.05
